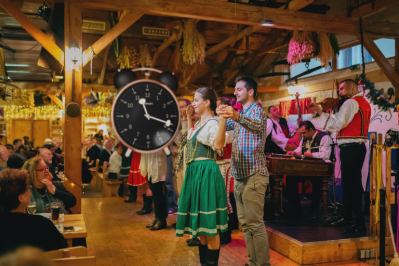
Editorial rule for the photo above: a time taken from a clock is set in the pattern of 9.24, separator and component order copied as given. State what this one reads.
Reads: 11.18
